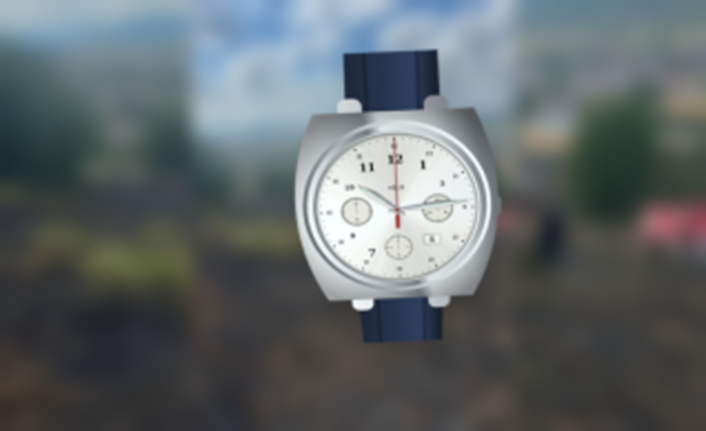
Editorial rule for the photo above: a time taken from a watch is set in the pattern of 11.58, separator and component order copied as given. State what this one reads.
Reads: 10.14
